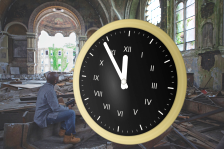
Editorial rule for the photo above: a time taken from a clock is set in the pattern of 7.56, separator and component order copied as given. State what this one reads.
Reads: 11.54
